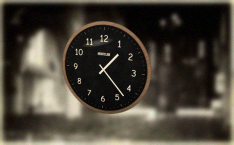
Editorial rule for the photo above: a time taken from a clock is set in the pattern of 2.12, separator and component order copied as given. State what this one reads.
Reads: 1.23
